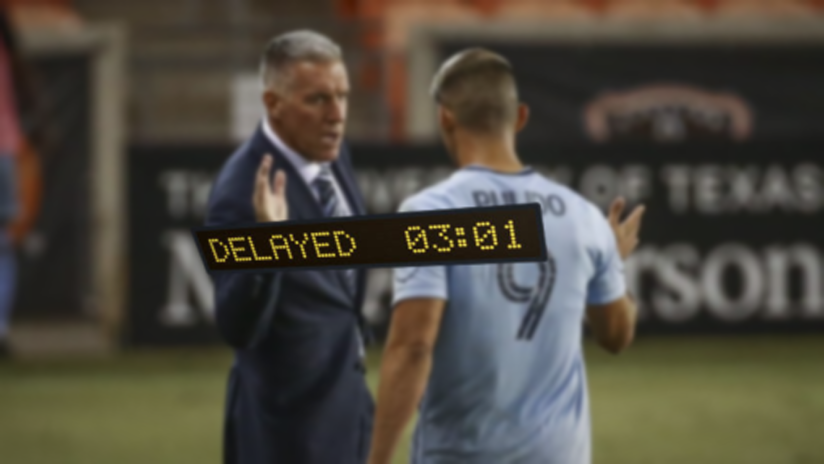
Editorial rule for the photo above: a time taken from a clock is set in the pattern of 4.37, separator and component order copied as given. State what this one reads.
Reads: 3.01
